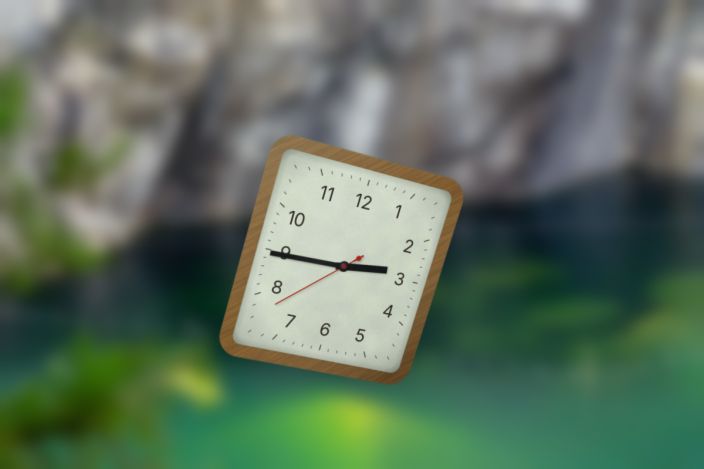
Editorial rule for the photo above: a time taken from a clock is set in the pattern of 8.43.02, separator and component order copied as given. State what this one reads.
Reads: 2.44.38
